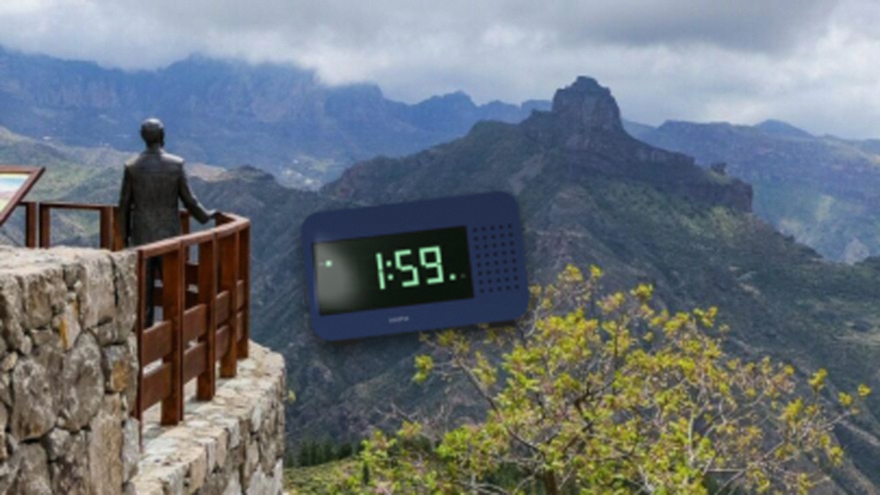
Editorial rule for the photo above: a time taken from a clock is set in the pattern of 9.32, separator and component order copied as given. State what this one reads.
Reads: 1.59
